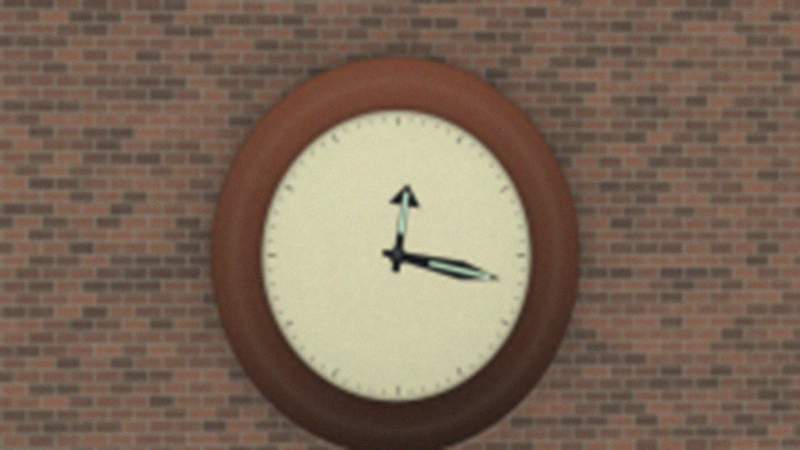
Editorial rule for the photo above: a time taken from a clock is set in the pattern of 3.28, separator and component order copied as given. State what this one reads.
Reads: 12.17
